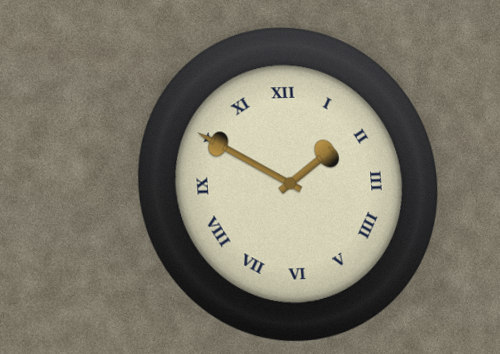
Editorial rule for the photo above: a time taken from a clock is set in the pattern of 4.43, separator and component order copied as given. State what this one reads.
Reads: 1.50
